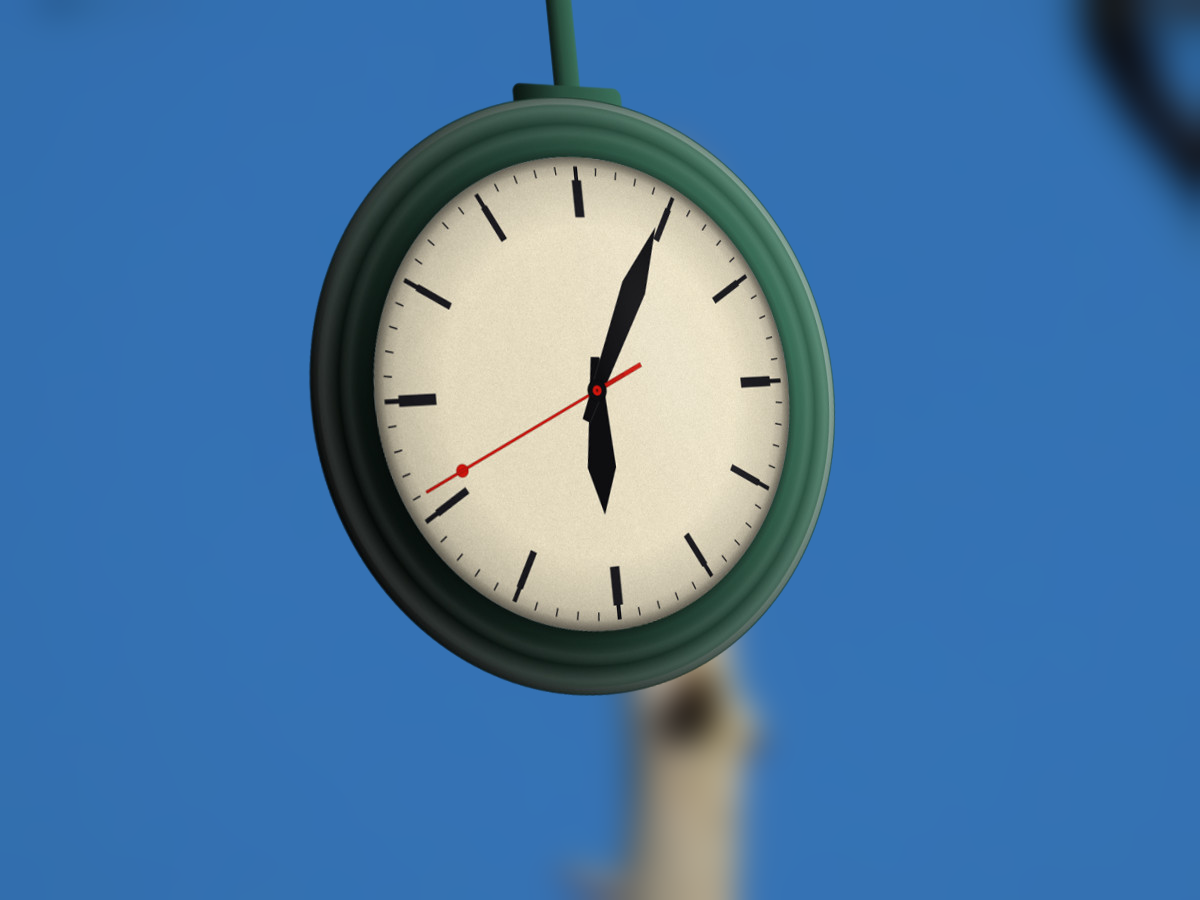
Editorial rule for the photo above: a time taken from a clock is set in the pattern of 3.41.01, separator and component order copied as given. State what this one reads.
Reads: 6.04.41
